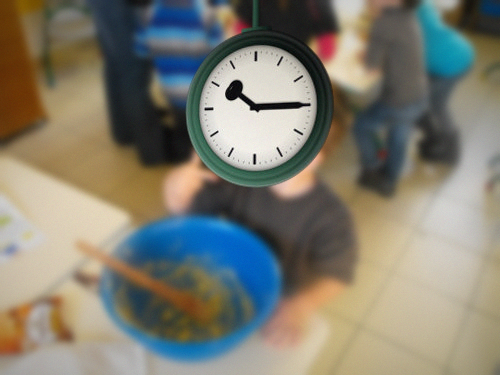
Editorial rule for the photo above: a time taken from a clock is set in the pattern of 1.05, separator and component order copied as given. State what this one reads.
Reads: 10.15
